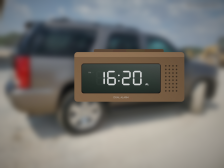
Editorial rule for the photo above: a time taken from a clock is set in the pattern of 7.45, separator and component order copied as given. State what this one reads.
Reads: 16.20
